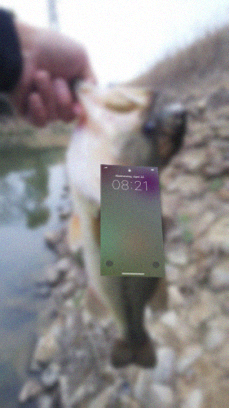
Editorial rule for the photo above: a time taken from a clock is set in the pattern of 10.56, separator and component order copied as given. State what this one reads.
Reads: 8.21
